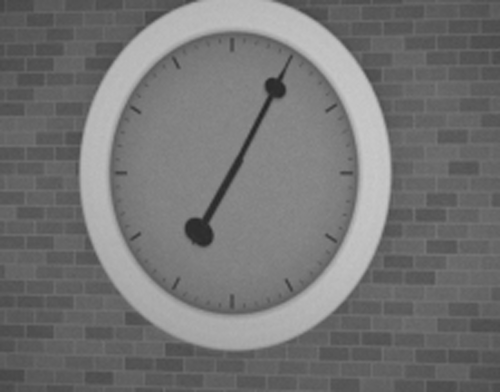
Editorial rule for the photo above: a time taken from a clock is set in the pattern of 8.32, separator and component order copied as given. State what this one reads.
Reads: 7.05
